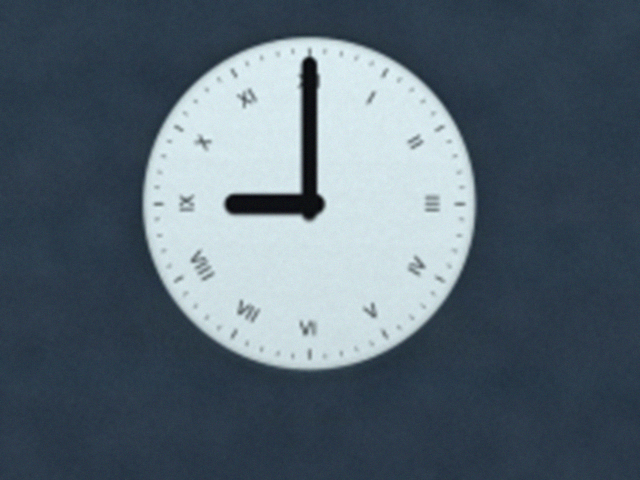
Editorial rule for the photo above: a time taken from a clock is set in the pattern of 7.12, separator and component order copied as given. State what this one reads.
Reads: 9.00
